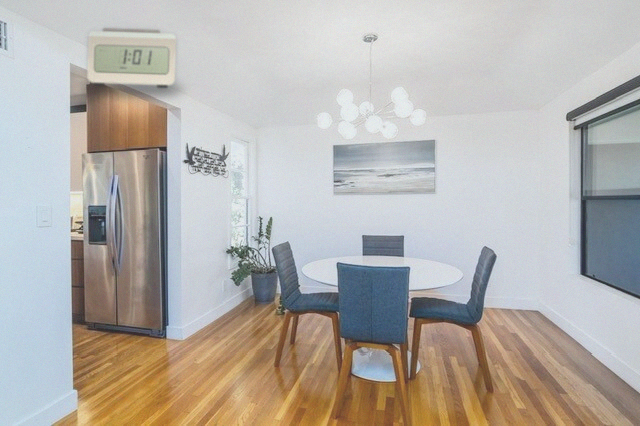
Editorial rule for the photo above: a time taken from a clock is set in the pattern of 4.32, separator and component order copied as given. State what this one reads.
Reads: 1.01
